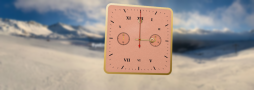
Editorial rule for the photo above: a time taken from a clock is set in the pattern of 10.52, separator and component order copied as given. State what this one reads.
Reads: 3.00
